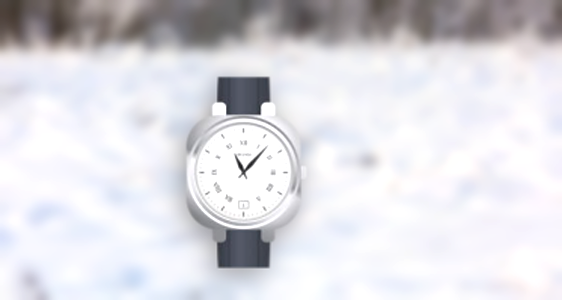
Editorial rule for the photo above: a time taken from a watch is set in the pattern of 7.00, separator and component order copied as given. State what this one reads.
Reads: 11.07
